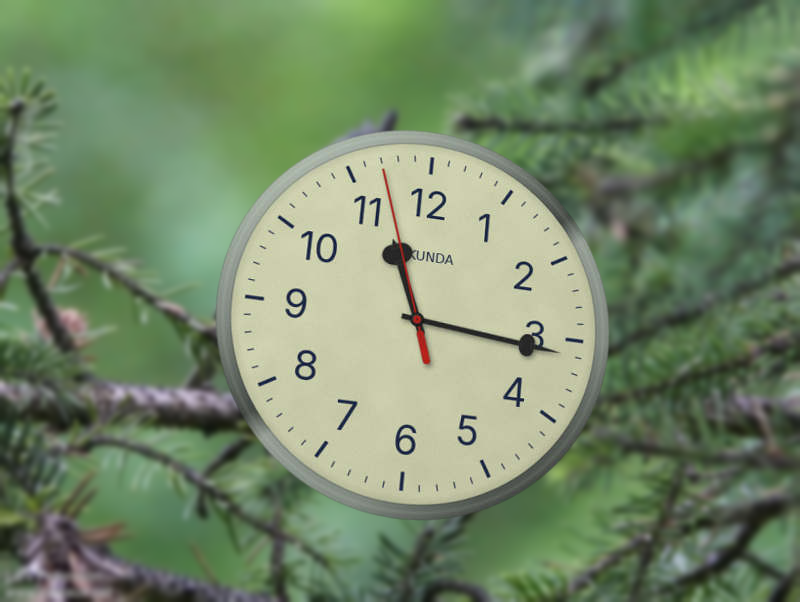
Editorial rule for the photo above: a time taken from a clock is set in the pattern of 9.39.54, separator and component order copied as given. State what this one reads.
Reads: 11.15.57
